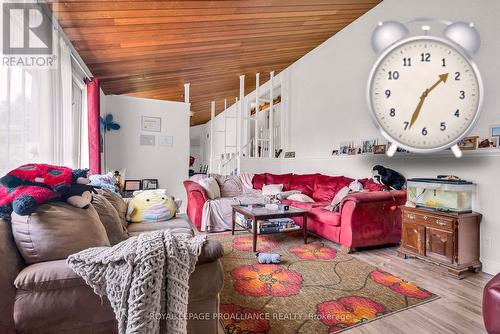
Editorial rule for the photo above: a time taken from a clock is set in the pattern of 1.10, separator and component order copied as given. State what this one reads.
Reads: 1.34
